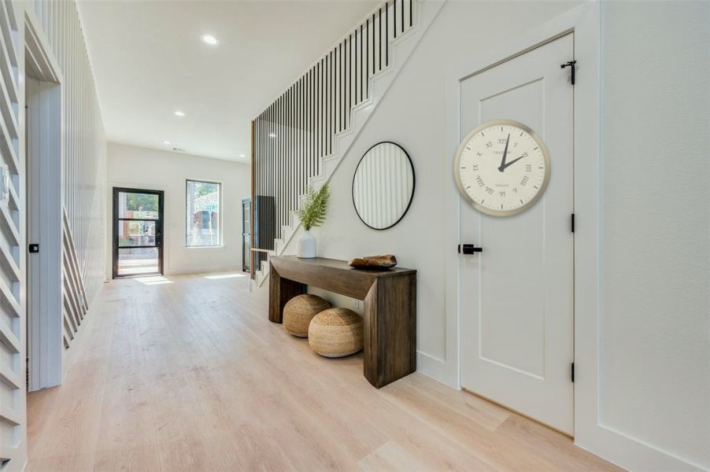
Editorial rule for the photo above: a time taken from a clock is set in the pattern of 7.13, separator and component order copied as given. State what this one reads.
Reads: 2.02
